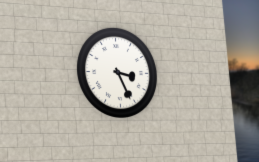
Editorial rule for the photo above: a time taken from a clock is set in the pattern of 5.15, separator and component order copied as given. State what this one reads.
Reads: 3.26
